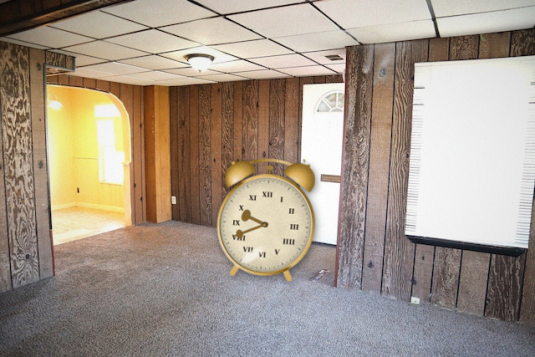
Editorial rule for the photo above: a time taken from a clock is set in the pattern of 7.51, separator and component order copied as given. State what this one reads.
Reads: 9.41
